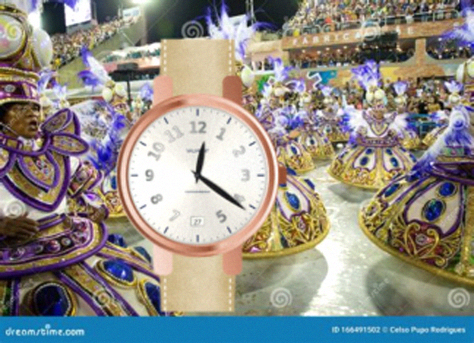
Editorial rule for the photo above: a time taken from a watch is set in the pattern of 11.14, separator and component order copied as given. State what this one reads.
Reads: 12.21
